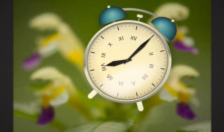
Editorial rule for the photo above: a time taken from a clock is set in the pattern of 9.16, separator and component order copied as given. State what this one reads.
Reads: 8.05
